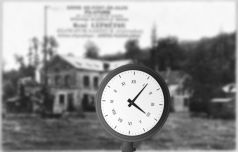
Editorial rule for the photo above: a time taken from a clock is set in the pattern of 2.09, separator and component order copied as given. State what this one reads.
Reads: 4.06
